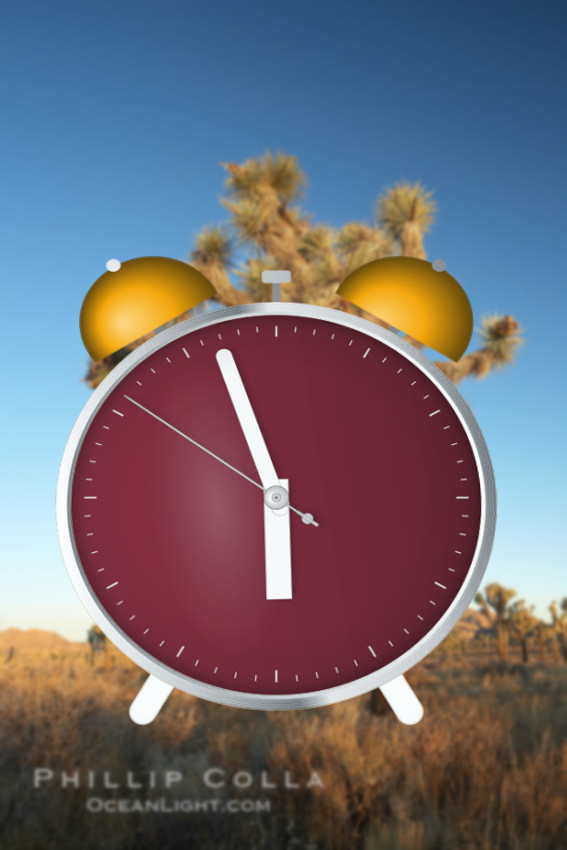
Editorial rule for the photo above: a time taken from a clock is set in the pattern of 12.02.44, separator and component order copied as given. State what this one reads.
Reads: 5.56.51
